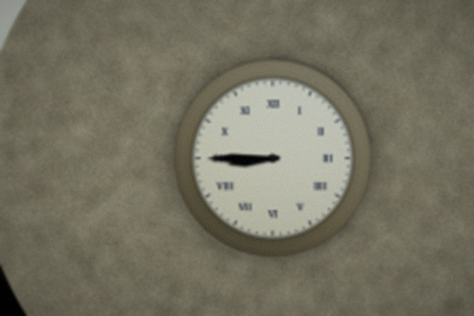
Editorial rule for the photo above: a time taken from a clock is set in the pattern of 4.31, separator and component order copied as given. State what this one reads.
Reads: 8.45
